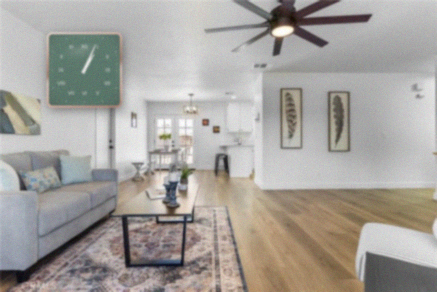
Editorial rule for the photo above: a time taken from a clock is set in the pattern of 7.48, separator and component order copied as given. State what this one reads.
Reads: 1.04
